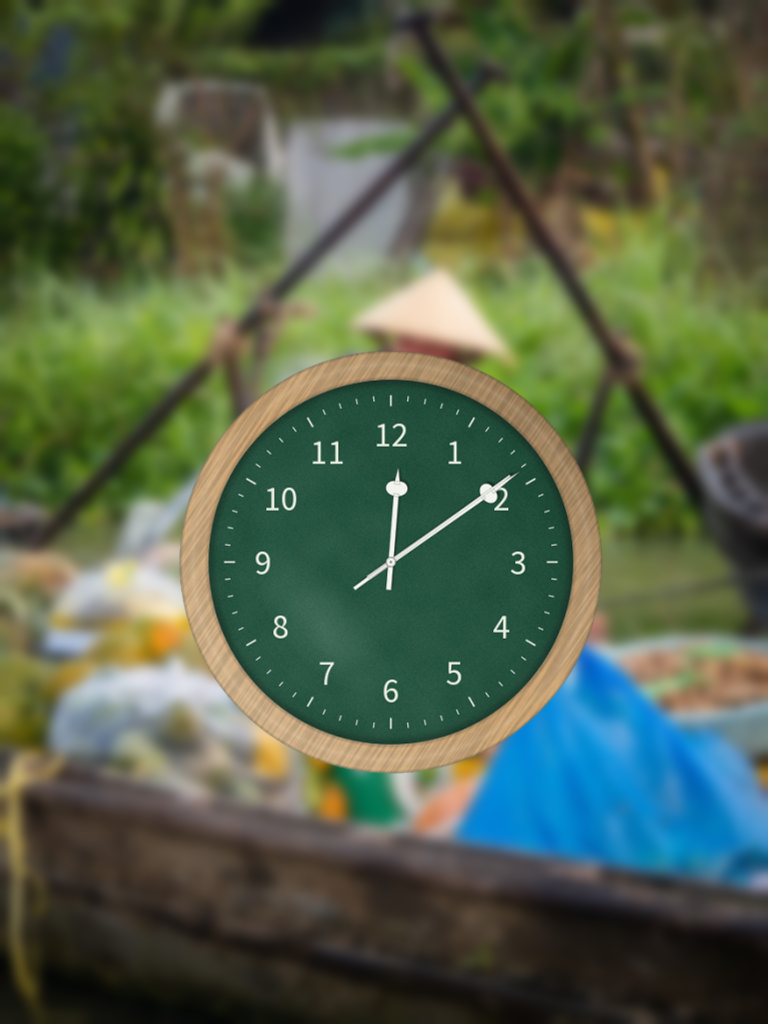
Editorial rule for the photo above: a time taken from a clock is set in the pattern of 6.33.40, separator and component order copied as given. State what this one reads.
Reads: 12.09.09
